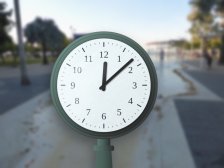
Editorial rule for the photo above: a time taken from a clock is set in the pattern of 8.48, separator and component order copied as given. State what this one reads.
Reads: 12.08
